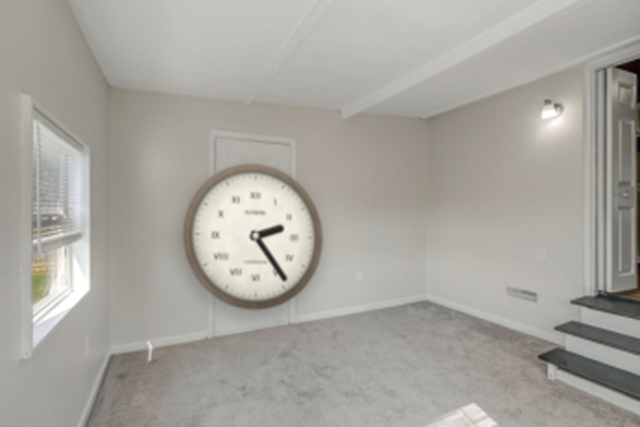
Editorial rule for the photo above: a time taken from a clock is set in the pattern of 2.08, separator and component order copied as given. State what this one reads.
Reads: 2.24
